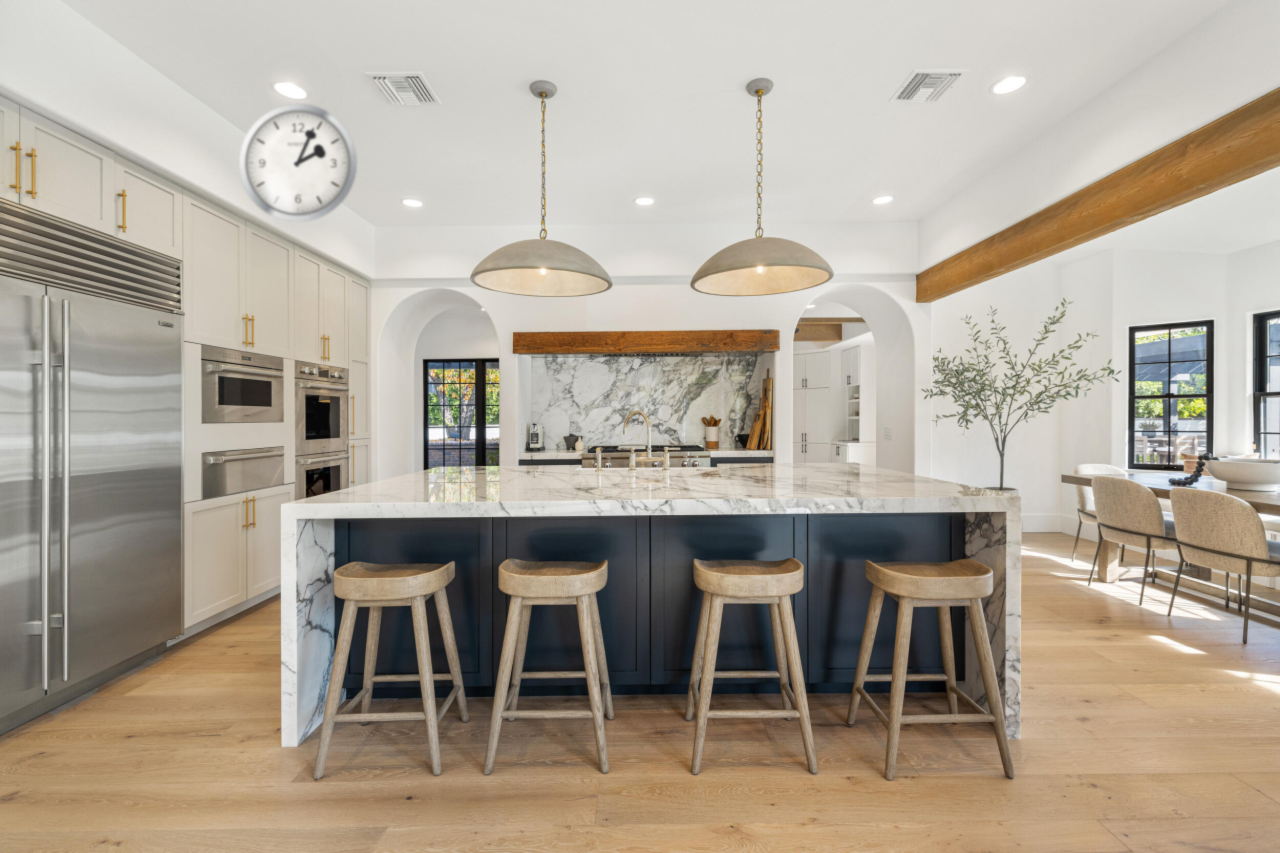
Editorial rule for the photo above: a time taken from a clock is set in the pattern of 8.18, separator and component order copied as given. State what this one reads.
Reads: 2.04
